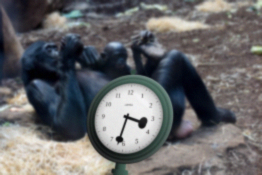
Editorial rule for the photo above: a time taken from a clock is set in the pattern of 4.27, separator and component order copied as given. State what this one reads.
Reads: 3.32
